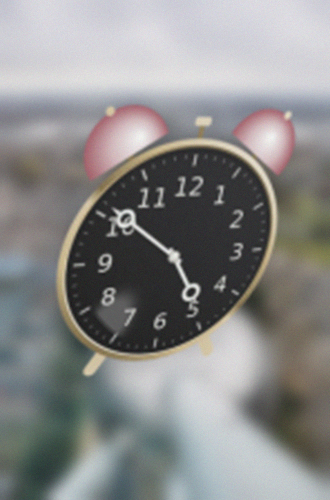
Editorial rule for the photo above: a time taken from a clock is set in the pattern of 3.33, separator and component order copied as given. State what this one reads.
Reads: 4.51
